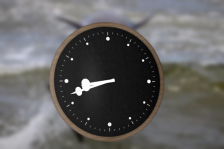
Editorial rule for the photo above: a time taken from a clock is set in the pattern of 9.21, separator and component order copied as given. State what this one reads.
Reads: 8.42
